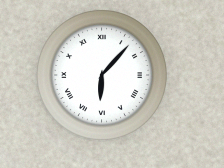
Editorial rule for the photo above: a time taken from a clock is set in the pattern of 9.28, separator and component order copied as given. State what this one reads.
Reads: 6.07
